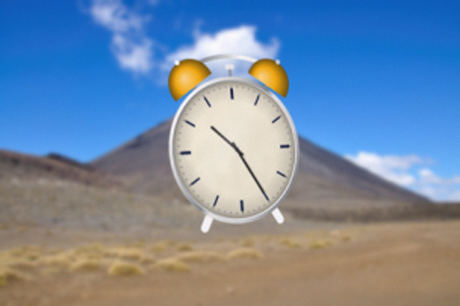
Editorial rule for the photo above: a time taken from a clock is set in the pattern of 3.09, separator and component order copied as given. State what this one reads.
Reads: 10.25
